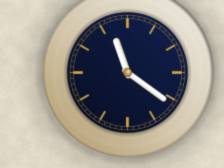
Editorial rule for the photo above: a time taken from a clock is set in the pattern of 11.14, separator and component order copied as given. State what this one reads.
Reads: 11.21
